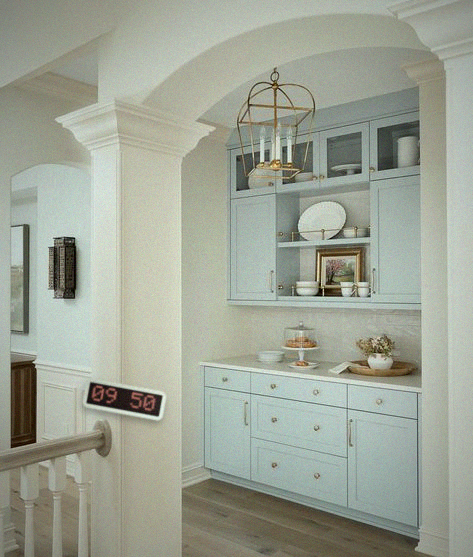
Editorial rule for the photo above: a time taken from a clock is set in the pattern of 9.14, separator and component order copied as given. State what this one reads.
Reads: 9.50
